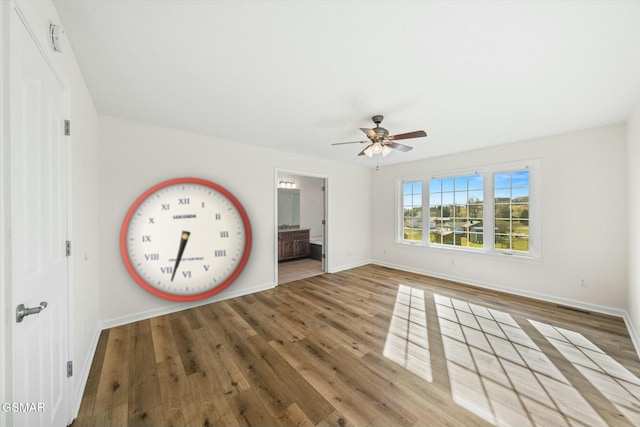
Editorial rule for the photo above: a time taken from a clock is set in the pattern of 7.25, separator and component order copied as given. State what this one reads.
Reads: 6.33
